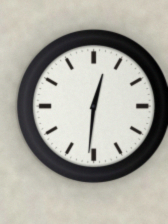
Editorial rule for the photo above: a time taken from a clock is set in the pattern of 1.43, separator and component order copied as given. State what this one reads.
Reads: 12.31
